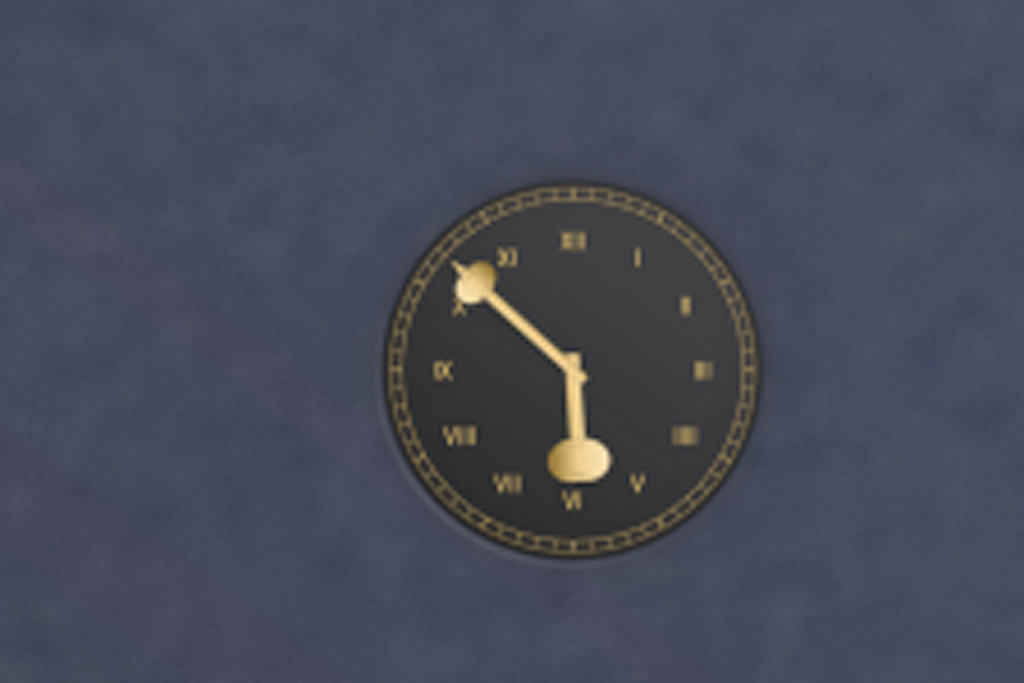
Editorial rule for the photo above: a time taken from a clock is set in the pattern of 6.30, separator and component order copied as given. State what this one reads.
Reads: 5.52
